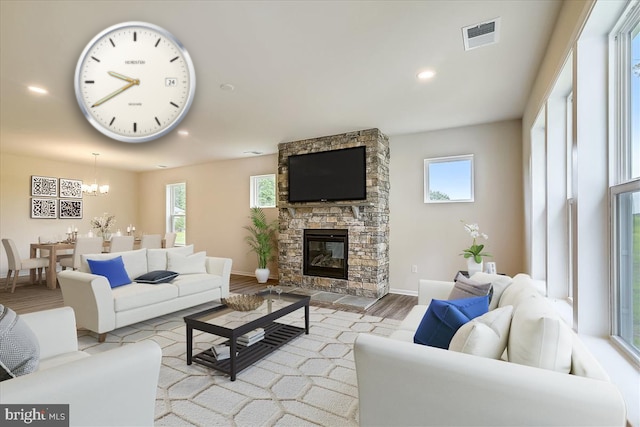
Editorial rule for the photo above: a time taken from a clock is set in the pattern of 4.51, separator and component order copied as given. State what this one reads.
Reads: 9.40
